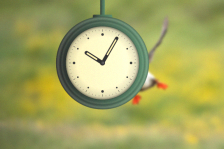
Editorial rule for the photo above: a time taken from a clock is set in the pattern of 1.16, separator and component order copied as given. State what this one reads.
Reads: 10.05
